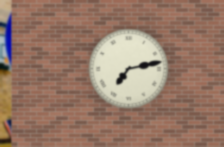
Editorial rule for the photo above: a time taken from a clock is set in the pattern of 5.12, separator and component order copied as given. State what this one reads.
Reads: 7.13
